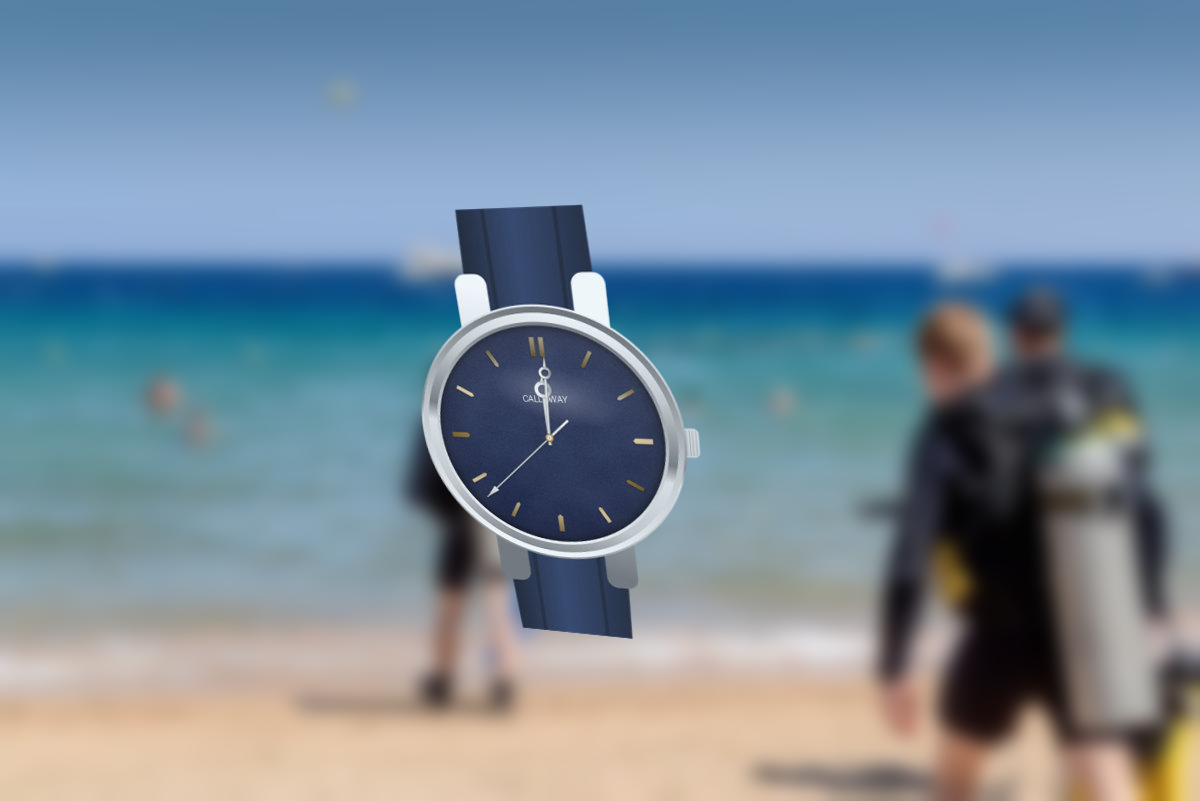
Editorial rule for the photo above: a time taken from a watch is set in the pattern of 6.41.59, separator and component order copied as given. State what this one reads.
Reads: 12.00.38
